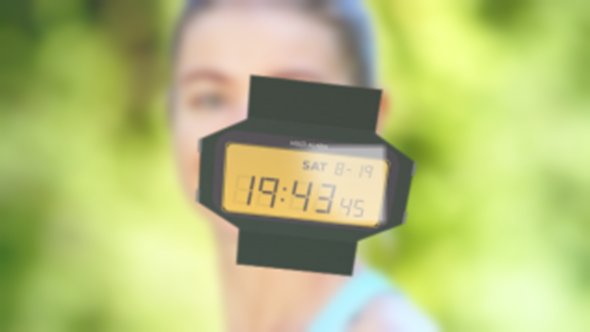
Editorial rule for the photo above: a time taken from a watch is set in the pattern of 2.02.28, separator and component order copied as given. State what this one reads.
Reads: 19.43.45
